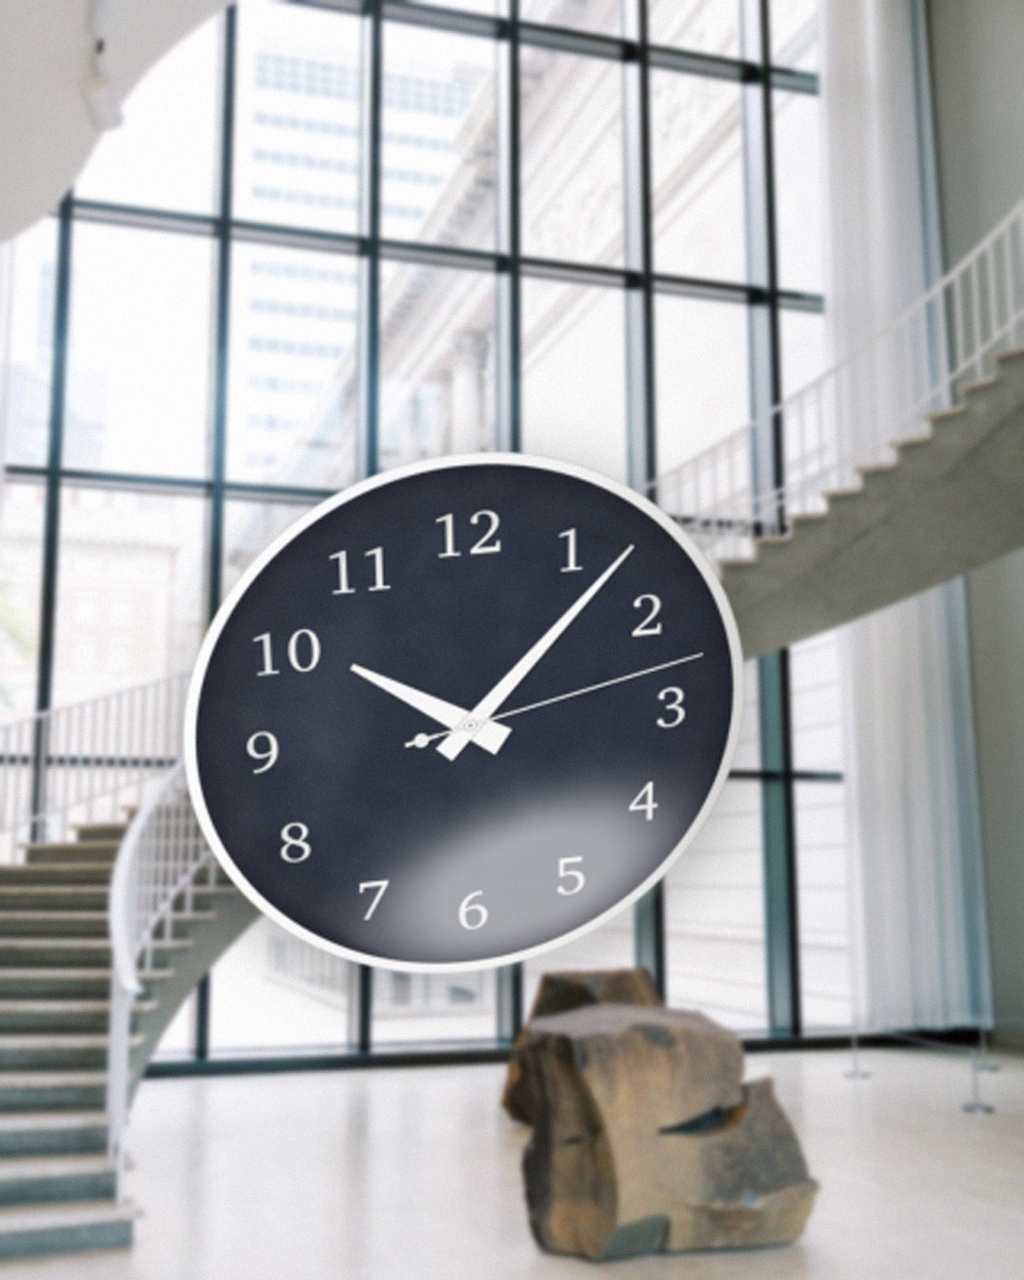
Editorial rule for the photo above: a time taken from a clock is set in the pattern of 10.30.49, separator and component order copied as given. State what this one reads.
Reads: 10.07.13
